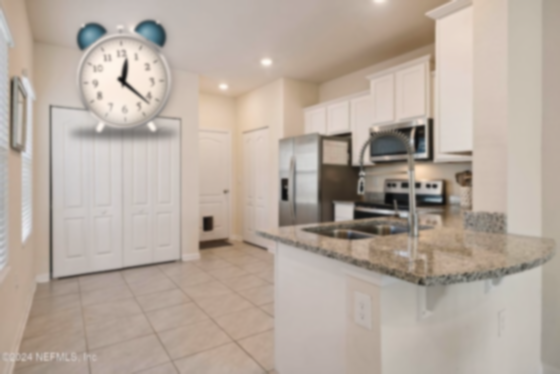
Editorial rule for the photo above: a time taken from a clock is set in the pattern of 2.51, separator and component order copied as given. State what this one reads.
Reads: 12.22
